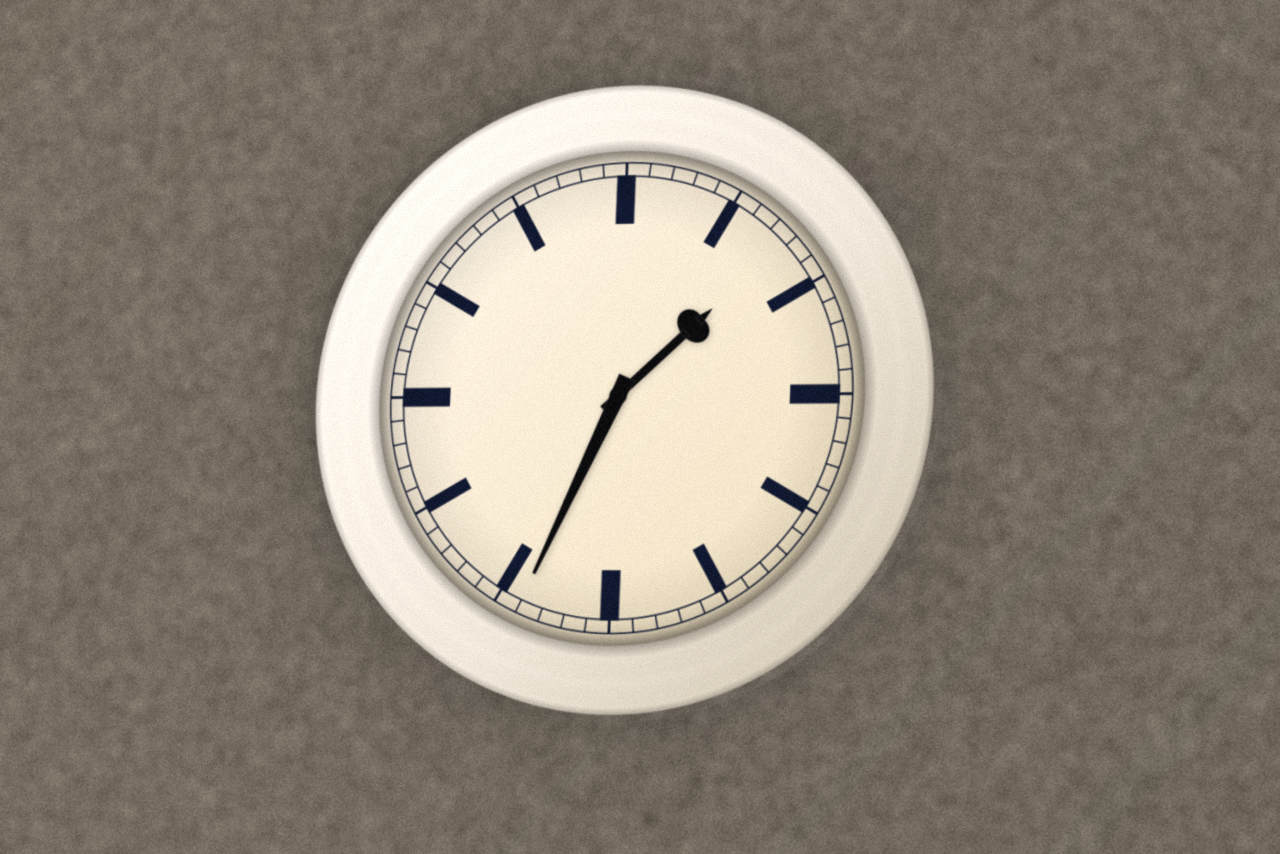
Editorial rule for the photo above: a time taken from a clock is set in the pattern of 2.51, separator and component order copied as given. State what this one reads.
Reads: 1.34
